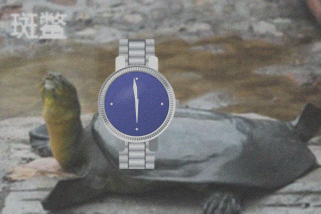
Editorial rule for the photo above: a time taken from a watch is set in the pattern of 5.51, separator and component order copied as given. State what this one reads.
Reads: 5.59
